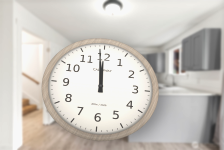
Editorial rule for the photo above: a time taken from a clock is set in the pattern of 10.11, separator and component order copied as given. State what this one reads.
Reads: 11.59
